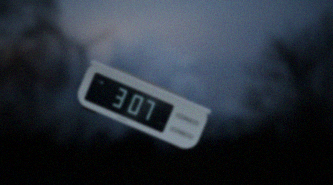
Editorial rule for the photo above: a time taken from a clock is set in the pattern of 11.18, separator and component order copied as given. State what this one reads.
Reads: 3.07
